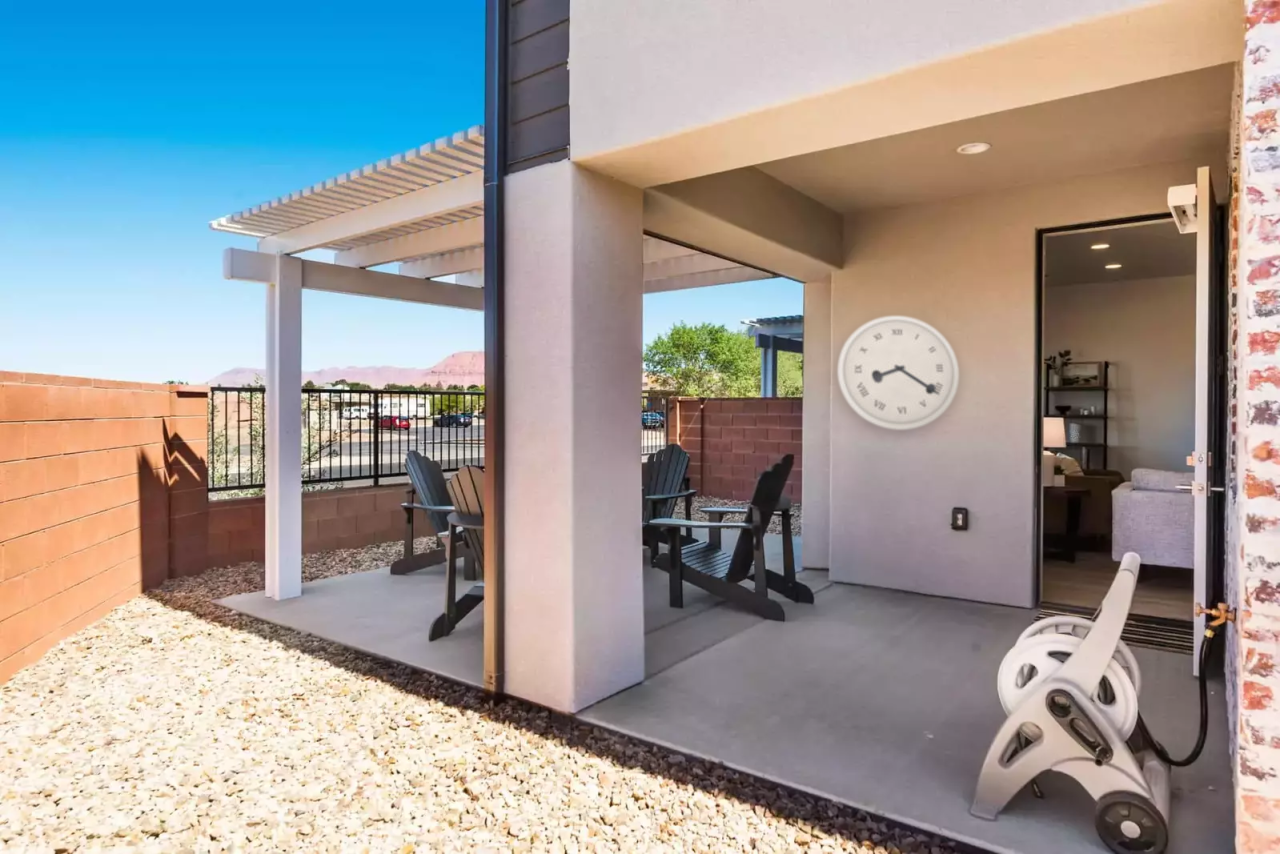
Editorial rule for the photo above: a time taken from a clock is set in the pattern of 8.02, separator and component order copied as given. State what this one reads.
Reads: 8.21
